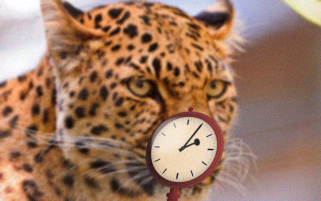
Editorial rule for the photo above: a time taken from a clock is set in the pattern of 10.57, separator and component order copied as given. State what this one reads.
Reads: 2.05
